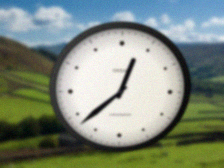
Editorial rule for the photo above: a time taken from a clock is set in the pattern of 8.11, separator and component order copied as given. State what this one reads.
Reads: 12.38
